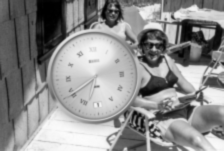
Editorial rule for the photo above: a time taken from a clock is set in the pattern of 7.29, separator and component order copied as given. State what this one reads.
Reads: 6.40
